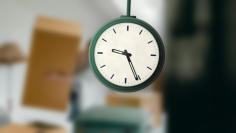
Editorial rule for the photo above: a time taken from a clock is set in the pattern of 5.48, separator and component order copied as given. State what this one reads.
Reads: 9.26
